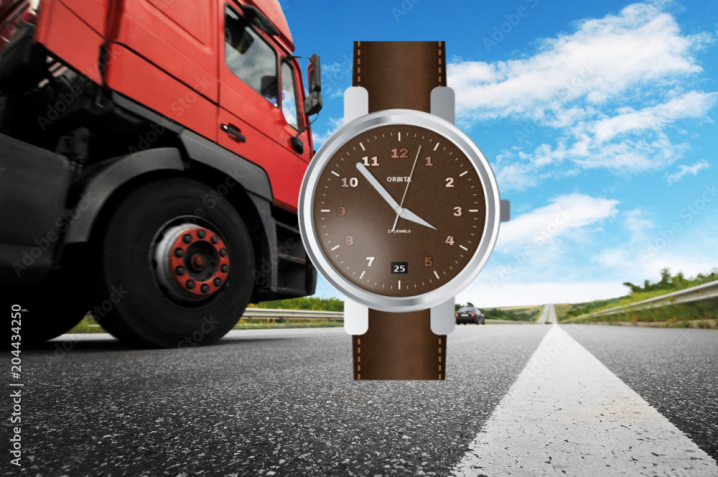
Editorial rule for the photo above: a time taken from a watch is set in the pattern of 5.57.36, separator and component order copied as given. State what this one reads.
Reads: 3.53.03
